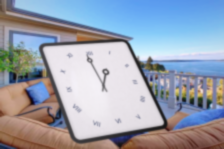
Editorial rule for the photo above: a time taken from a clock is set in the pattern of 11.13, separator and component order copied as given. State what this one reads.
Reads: 12.59
